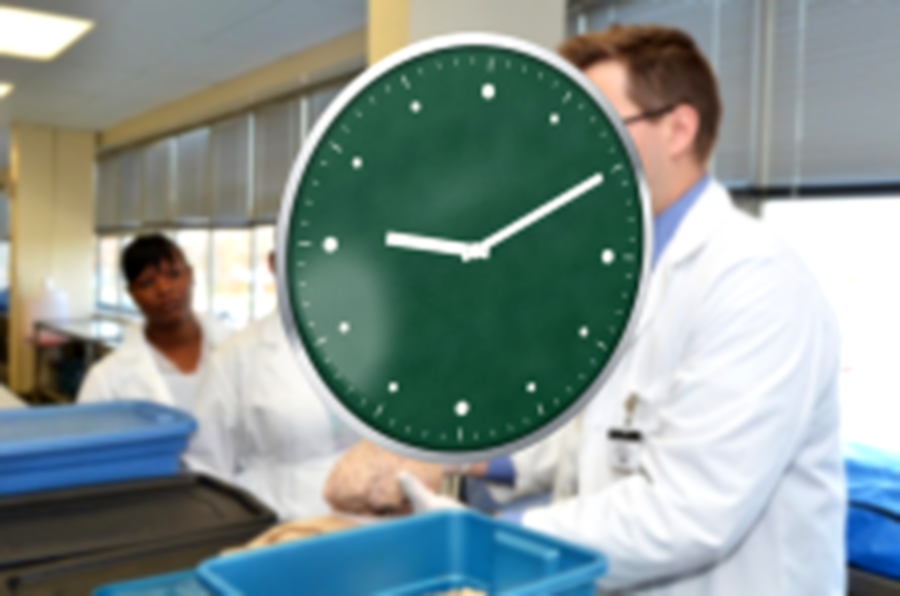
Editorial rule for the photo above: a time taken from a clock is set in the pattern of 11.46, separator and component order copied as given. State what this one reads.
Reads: 9.10
